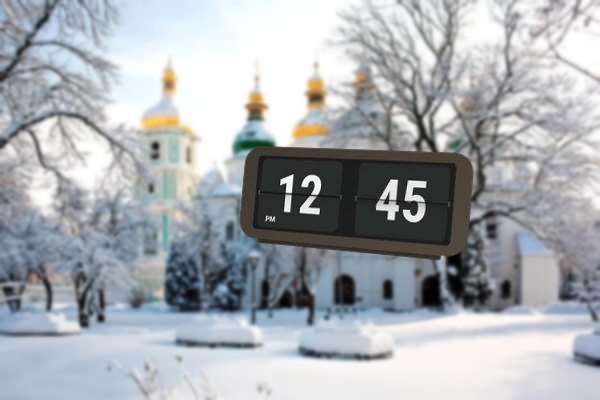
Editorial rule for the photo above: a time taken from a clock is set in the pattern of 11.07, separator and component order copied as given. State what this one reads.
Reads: 12.45
